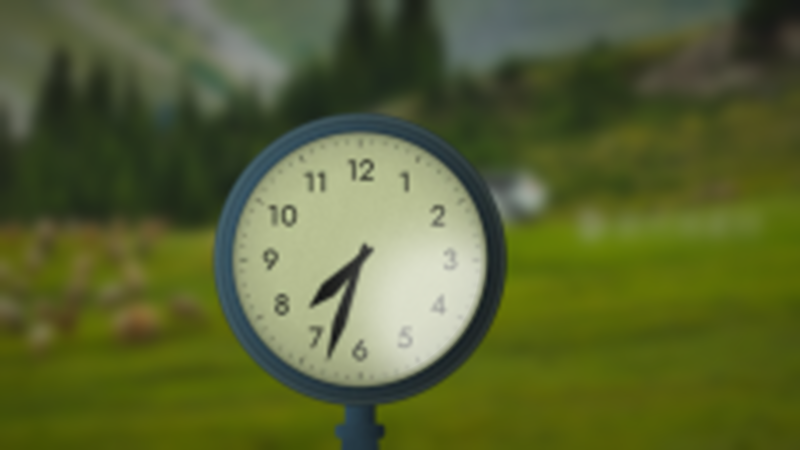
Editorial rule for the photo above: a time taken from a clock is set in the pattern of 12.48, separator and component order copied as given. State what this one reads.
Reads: 7.33
